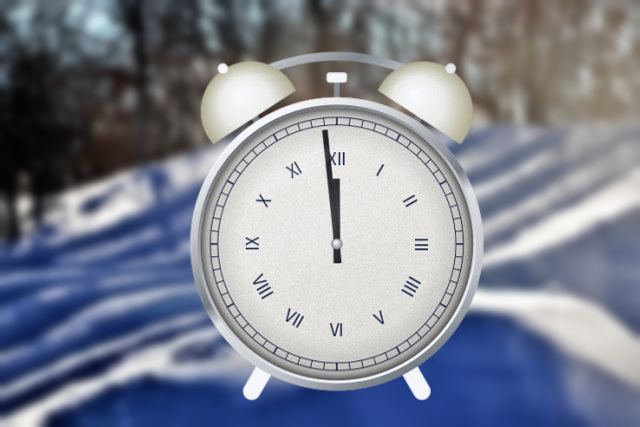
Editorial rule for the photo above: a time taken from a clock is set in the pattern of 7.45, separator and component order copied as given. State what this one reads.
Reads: 11.59
